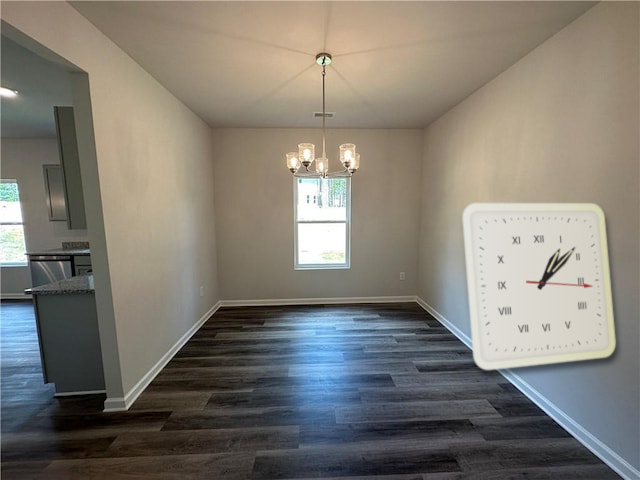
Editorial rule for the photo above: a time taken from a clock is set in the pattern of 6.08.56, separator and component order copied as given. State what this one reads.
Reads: 1.08.16
